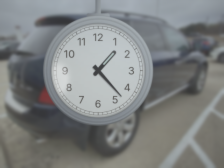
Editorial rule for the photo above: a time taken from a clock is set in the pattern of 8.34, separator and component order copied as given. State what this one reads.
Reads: 1.23
